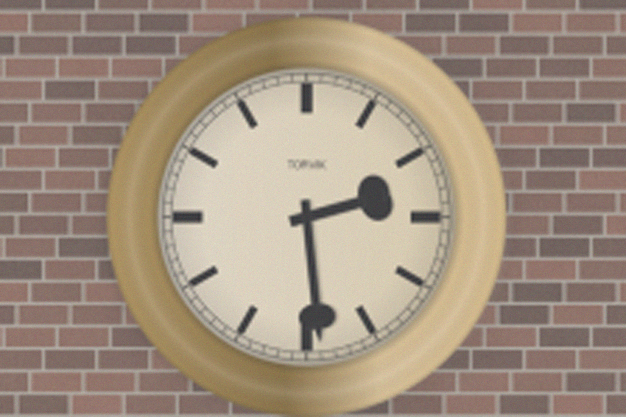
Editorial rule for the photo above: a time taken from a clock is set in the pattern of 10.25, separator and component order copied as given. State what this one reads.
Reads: 2.29
